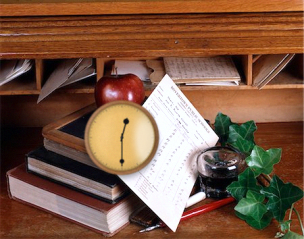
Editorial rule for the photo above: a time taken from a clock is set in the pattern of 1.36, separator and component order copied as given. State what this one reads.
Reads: 12.30
